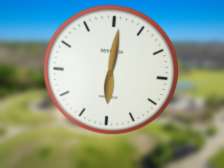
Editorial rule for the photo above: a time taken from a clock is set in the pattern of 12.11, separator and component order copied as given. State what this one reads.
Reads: 6.01
